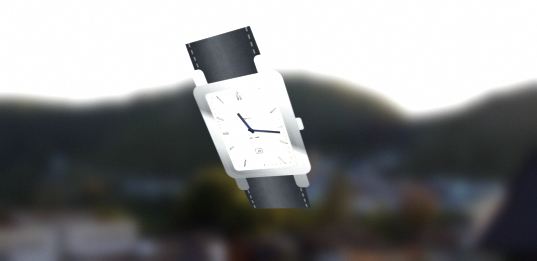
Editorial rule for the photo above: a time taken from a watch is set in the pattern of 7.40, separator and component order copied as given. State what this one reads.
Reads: 11.17
